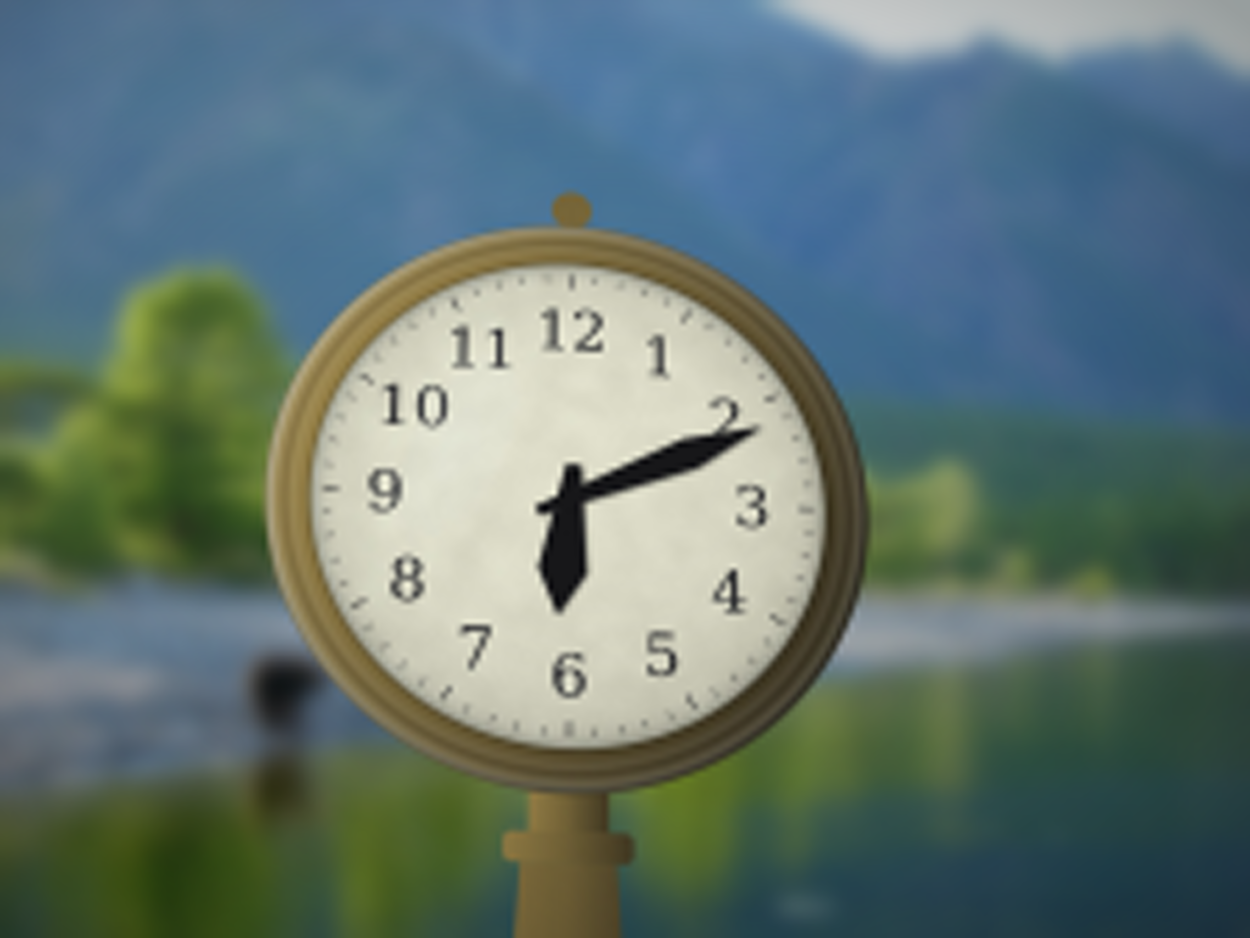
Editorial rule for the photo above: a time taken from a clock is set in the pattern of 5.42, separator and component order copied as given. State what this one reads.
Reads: 6.11
